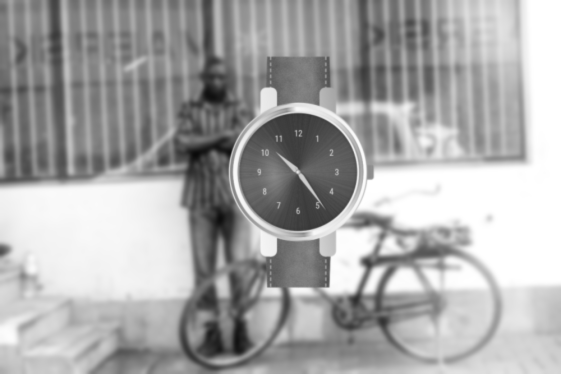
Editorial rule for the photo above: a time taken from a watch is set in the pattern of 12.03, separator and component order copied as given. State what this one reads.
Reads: 10.24
